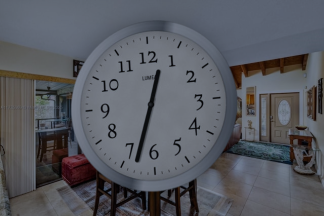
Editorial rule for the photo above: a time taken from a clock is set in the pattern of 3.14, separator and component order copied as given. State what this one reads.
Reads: 12.33
